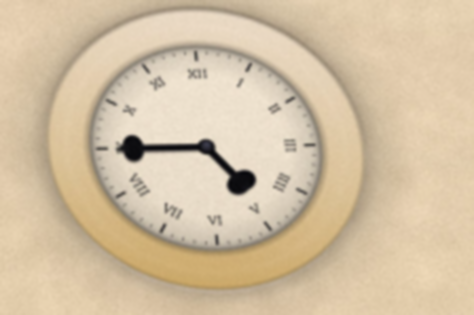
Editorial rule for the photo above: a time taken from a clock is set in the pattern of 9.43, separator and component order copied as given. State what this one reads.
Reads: 4.45
